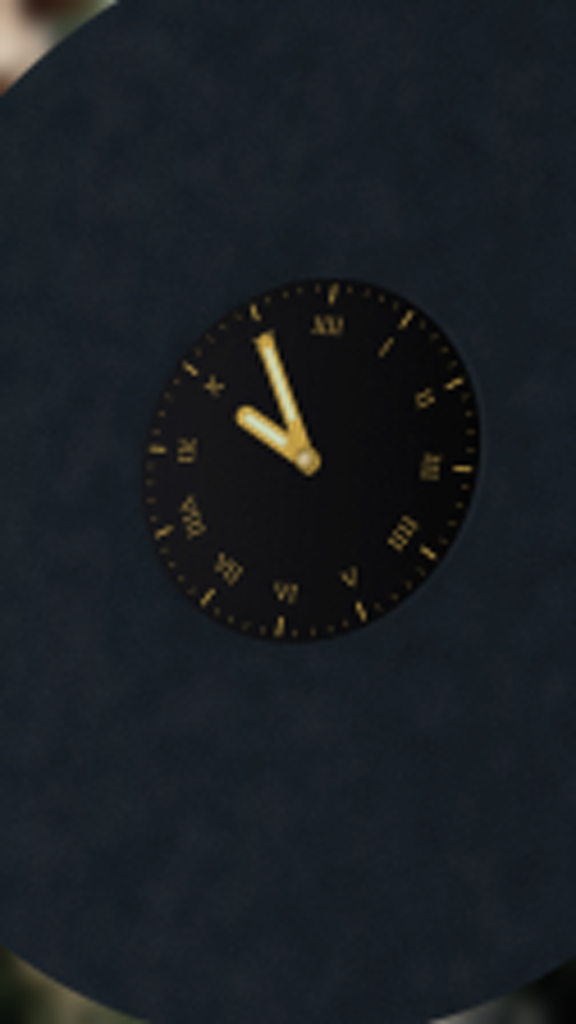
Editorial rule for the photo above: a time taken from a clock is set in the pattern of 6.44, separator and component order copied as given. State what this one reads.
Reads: 9.55
